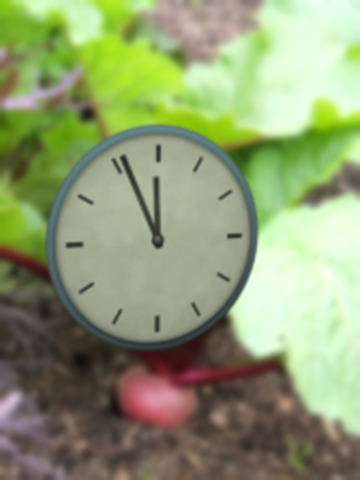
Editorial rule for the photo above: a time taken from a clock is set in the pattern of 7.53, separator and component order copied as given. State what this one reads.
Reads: 11.56
